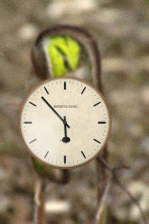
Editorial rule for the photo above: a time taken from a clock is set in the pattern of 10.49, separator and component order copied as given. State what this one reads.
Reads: 5.53
